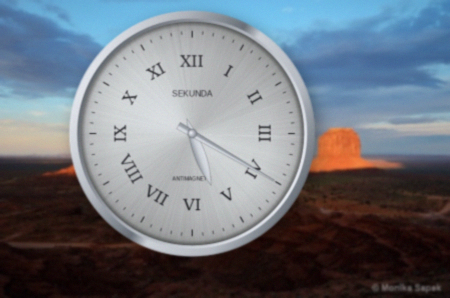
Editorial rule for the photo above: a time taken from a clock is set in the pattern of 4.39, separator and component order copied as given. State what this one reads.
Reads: 5.20
